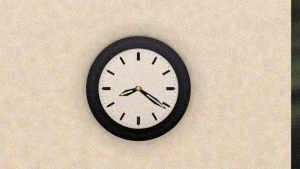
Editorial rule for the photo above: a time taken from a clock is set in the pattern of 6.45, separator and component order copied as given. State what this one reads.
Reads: 8.21
